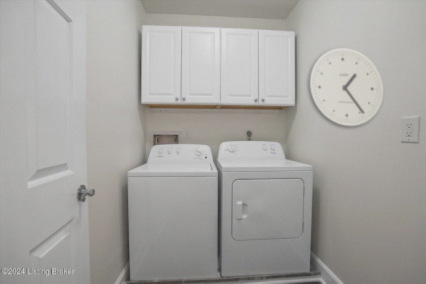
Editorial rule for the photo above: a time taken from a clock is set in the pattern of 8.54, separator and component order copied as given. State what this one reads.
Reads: 1.24
